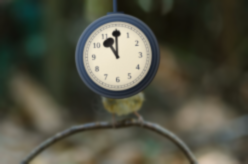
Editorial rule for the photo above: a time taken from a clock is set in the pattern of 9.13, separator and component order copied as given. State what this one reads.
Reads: 11.00
